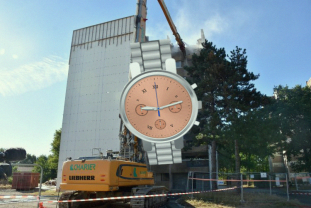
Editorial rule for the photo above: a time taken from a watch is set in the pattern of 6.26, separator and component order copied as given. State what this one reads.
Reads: 9.13
